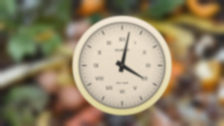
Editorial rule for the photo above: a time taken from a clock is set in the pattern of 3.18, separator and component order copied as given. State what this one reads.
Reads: 4.02
